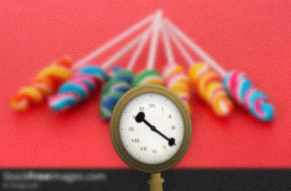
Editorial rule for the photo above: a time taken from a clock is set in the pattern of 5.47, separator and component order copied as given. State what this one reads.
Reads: 10.21
